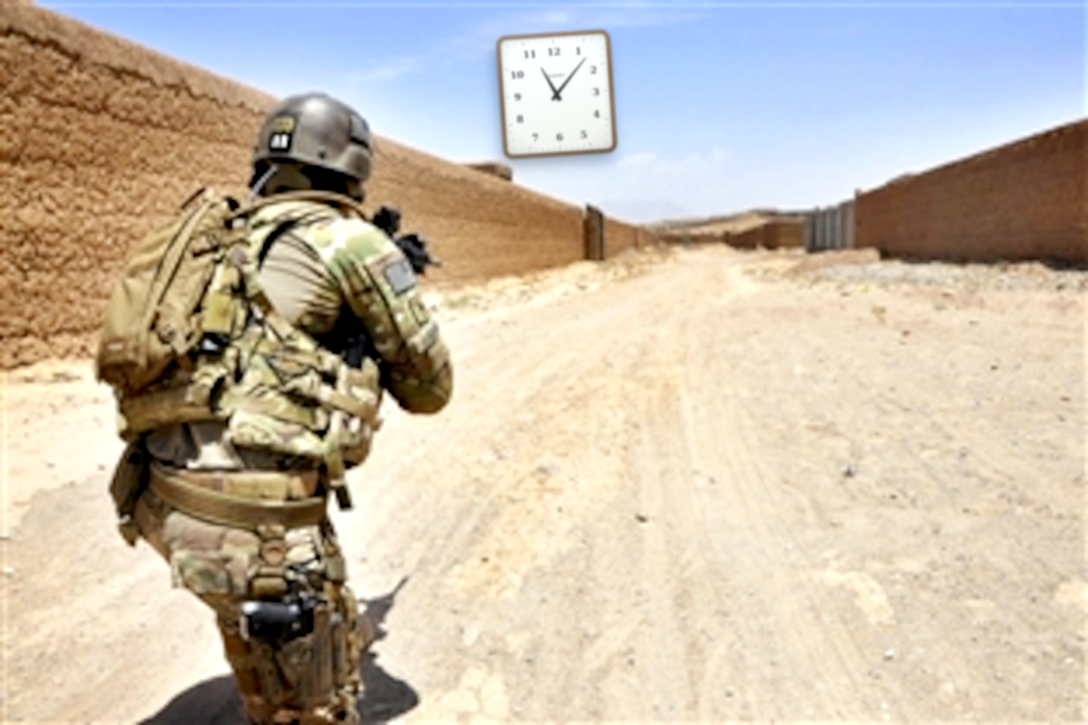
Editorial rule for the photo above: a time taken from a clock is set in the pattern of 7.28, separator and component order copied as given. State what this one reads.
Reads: 11.07
